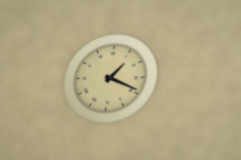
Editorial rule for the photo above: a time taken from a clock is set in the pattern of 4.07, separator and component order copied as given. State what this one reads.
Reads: 1.19
